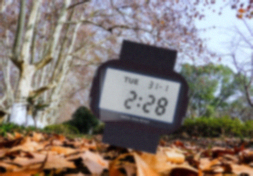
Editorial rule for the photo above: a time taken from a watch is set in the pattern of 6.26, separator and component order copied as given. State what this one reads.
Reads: 2.28
